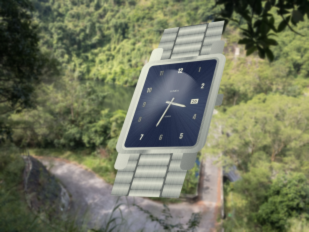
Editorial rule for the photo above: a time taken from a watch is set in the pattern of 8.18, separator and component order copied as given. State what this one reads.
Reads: 3.33
